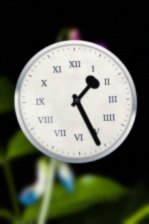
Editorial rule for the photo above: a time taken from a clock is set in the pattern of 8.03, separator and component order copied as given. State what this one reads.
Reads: 1.26
